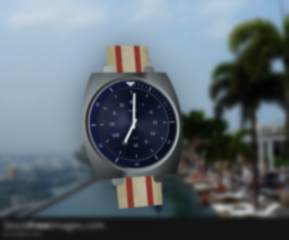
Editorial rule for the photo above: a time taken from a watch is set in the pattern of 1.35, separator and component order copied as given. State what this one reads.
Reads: 7.01
